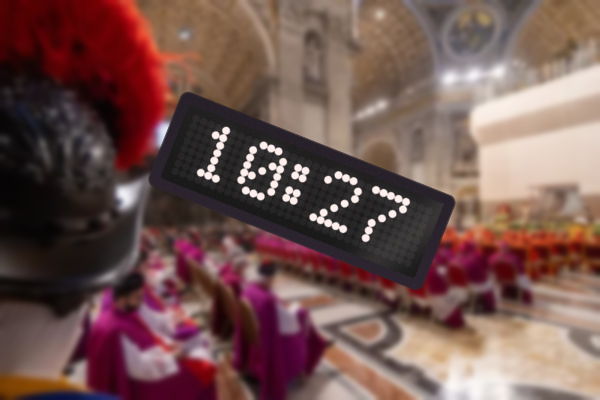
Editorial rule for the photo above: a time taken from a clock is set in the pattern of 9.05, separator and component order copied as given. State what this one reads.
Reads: 10.27
